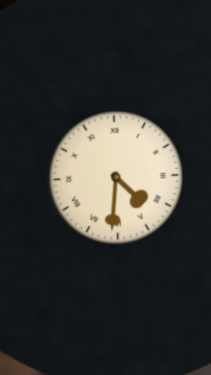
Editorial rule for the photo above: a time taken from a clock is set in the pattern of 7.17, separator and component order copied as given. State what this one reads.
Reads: 4.31
